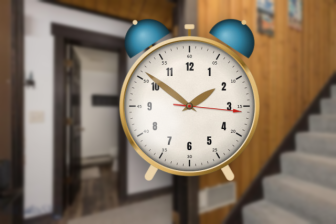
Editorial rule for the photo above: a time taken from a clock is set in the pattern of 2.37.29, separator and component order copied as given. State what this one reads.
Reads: 1.51.16
